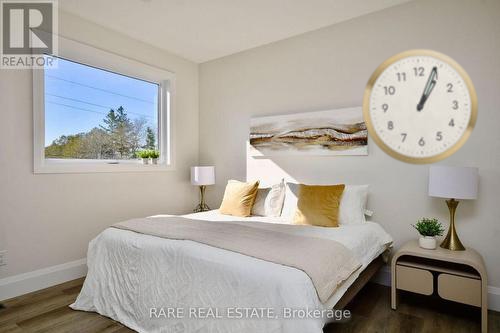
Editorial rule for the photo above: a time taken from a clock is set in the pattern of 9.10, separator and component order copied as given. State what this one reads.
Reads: 1.04
